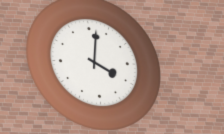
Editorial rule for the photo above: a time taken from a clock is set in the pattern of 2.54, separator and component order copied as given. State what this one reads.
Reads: 4.02
